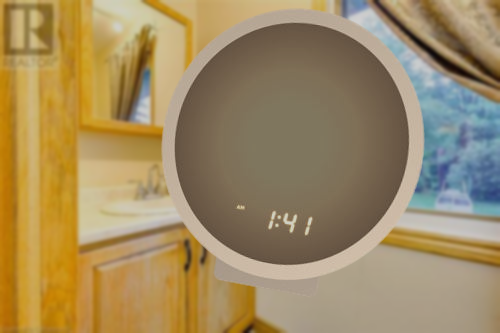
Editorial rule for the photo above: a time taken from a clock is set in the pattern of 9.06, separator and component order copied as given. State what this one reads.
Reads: 1.41
